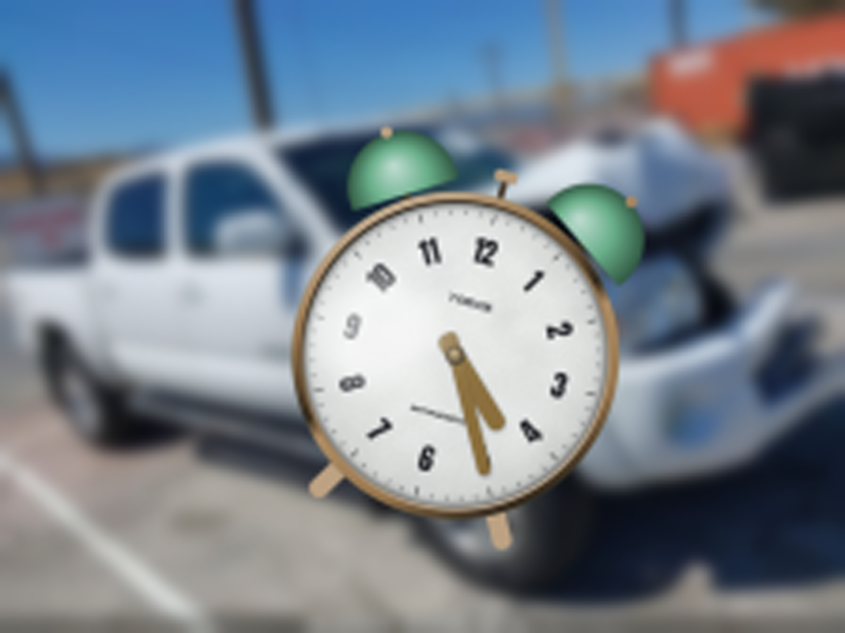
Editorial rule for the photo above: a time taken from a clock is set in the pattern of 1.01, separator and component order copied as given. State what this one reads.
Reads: 4.25
